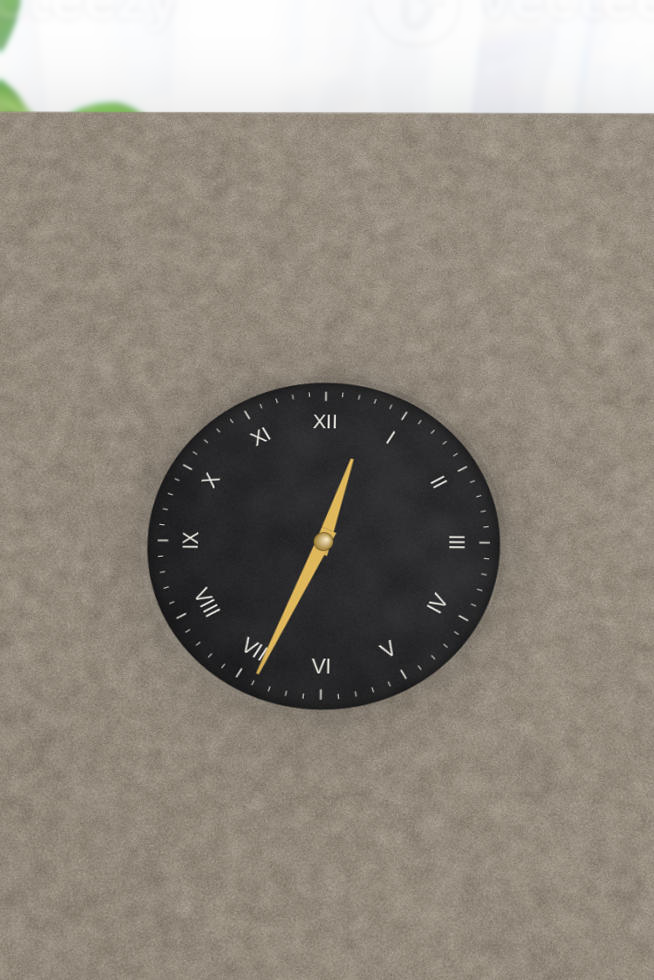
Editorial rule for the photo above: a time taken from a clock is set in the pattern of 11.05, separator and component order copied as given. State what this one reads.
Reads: 12.34
